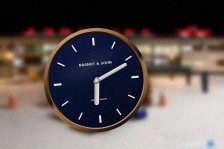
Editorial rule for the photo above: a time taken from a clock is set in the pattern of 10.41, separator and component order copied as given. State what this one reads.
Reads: 6.11
